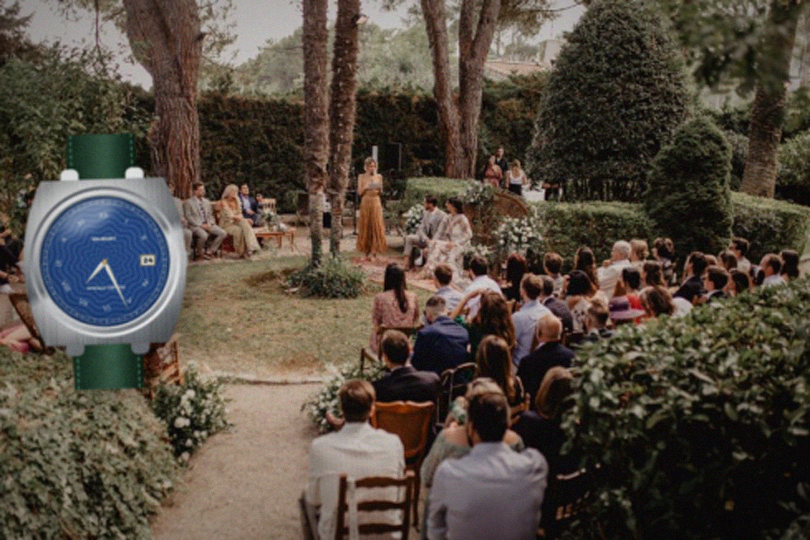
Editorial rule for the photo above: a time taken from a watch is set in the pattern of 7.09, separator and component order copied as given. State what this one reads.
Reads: 7.26
